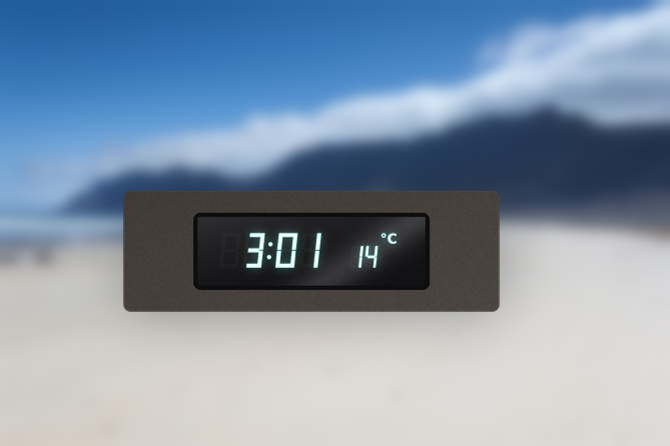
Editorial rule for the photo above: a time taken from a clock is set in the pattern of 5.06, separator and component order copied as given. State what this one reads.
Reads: 3.01
